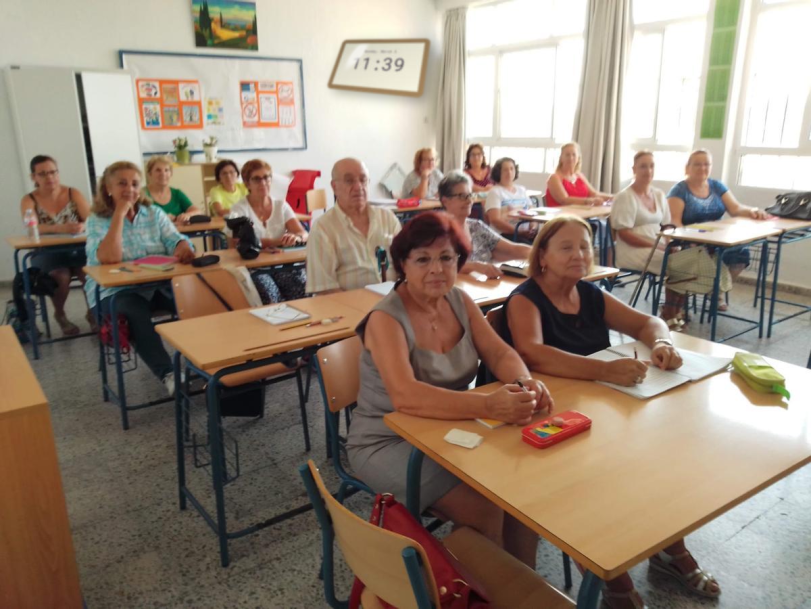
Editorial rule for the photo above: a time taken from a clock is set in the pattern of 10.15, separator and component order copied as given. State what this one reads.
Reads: 11.39
